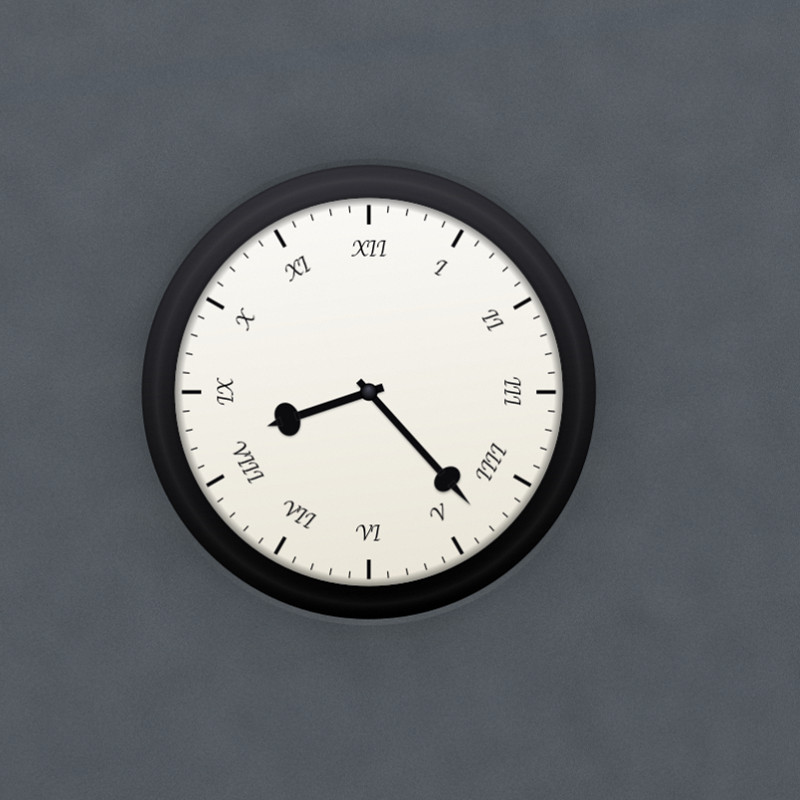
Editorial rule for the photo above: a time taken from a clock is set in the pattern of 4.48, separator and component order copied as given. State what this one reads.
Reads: 8.23
